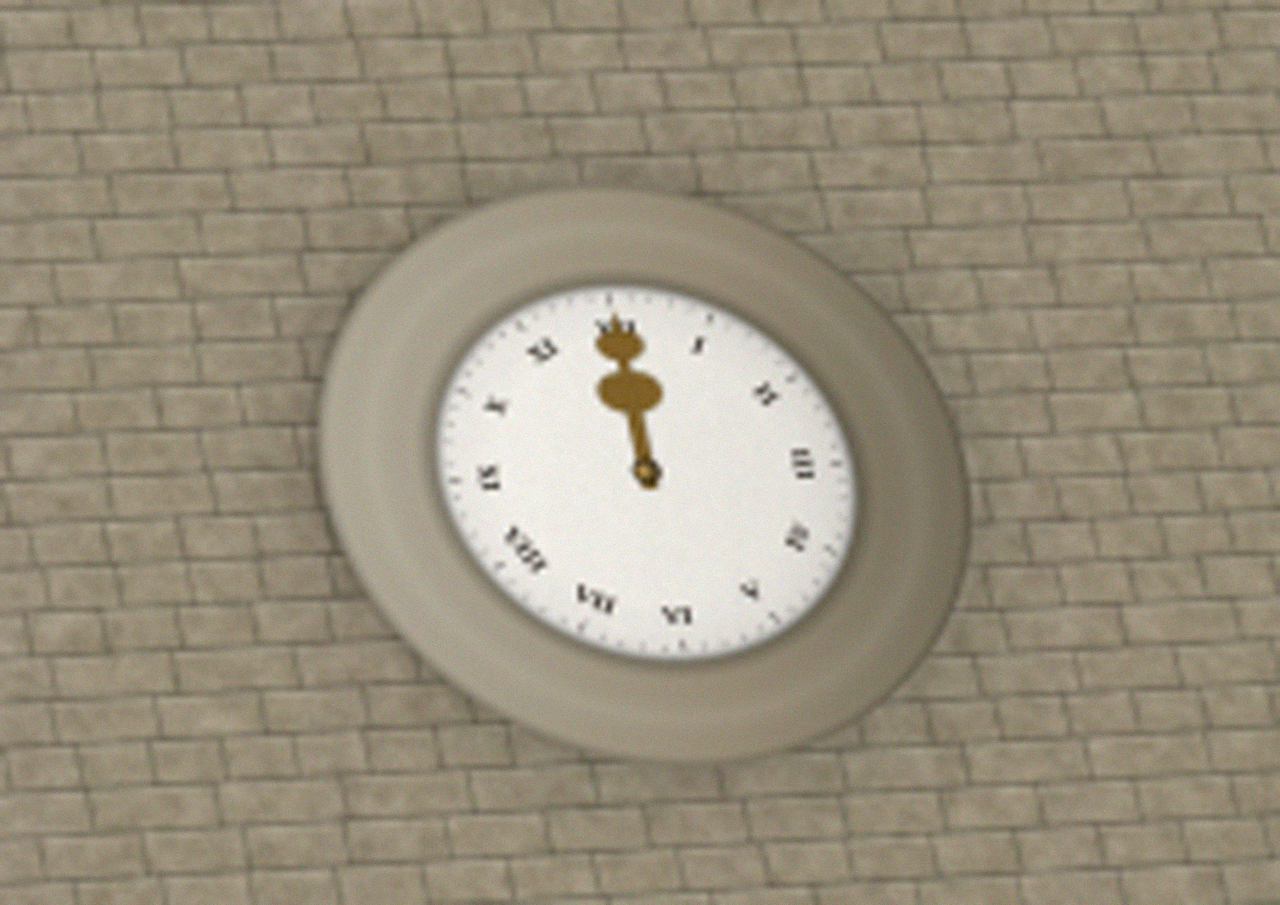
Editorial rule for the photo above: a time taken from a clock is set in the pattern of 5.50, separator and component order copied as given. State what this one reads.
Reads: 12.00
